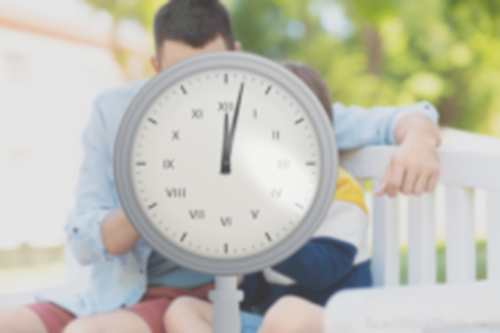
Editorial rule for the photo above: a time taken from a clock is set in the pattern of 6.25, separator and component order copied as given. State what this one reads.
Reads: 12.02
